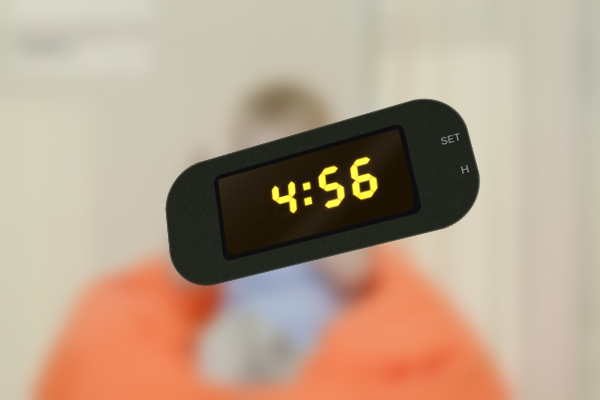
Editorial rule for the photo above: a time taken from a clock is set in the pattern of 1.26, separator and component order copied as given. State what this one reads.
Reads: 4.56
